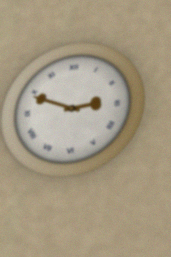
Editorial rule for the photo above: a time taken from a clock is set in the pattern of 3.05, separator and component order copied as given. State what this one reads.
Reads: 2.49
